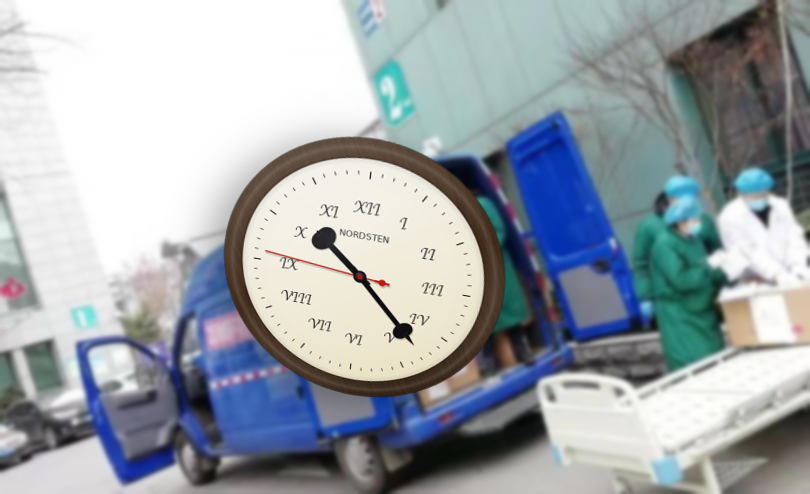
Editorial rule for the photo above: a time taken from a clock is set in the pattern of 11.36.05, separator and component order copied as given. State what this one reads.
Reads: 10.22.46
